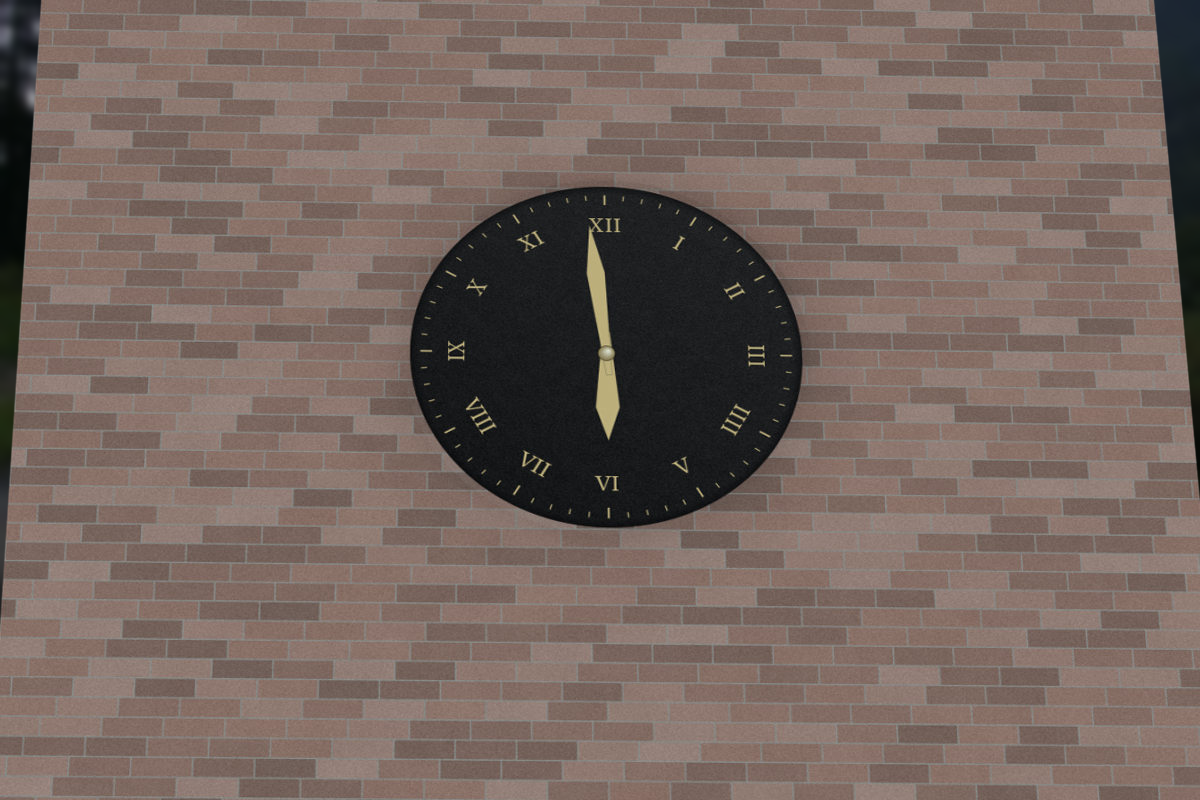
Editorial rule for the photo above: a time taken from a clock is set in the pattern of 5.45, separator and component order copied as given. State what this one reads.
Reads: 5.59
